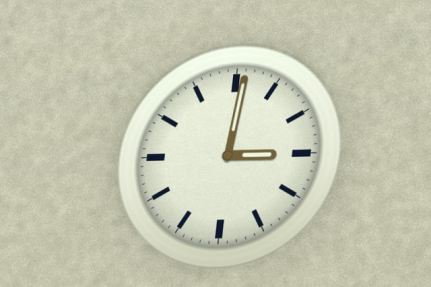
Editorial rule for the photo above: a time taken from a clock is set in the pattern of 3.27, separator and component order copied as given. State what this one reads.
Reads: 3.01
